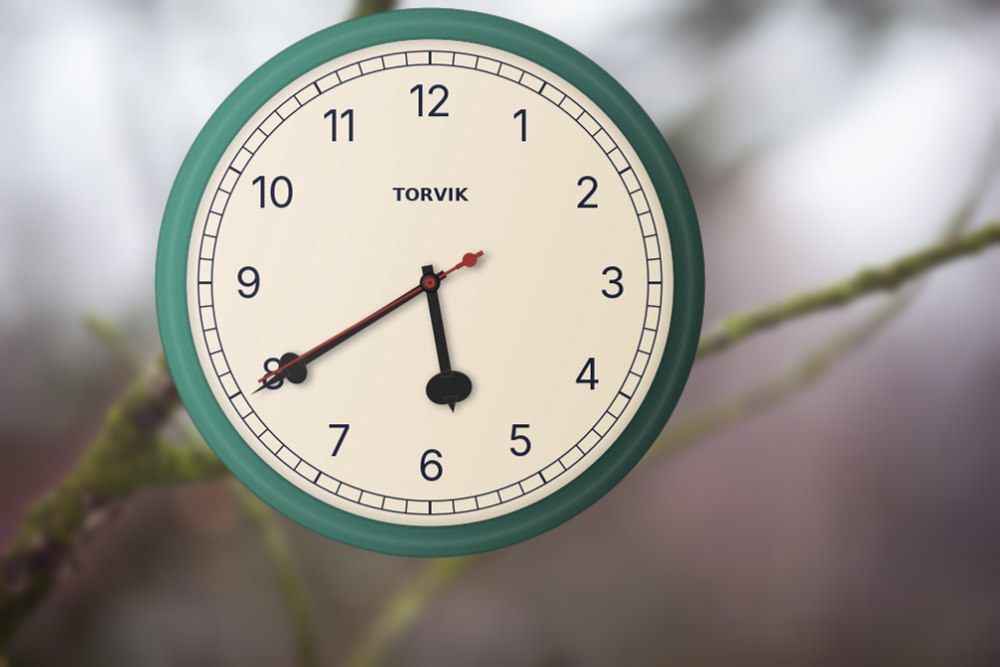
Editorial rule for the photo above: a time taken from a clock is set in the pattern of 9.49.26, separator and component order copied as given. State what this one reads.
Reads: 5.39.40
